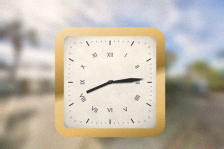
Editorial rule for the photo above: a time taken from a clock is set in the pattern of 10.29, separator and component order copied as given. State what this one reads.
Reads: 8.14
